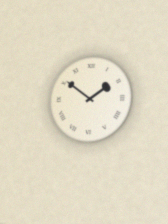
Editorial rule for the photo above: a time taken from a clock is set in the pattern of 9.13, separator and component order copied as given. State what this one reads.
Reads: 1.51
